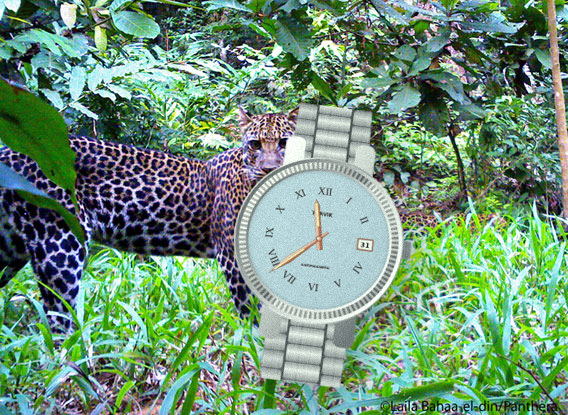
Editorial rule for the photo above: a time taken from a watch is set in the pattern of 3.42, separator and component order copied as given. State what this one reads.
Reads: 11.38
